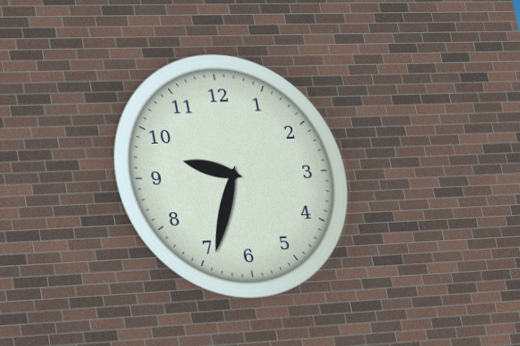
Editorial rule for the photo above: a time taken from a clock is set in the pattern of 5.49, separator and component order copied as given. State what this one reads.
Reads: 9.34
